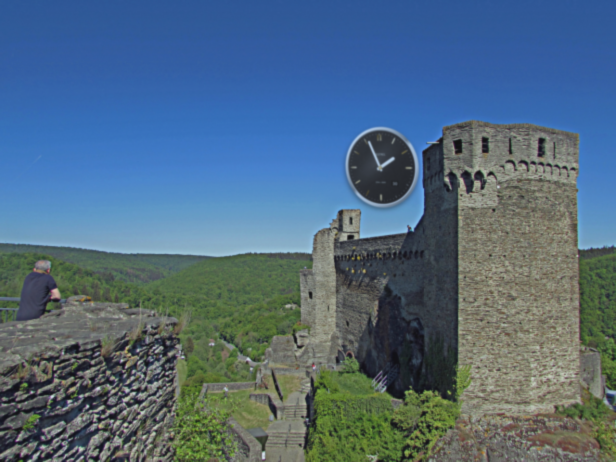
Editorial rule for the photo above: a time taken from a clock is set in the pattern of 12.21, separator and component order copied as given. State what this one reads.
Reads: 1.56
